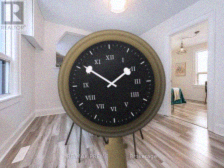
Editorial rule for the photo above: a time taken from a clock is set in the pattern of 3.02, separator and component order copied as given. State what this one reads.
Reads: 1.51
